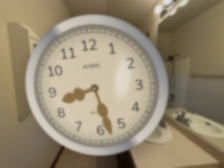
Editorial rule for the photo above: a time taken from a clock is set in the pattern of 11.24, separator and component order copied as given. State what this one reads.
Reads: 8.28
